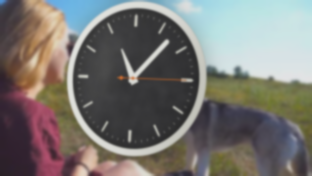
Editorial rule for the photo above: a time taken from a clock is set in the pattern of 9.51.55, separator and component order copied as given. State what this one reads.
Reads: 11.07.15
